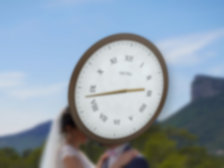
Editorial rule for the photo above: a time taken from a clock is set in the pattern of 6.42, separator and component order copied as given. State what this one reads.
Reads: 2.43
